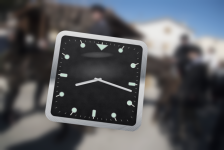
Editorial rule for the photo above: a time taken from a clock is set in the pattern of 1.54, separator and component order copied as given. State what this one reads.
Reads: 8.17
